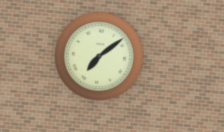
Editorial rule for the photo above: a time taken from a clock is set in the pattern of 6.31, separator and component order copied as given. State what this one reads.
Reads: 7.08
